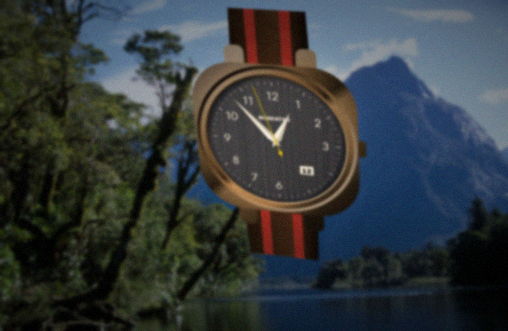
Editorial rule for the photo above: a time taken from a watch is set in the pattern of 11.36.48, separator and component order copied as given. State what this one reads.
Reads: 12.52.57
